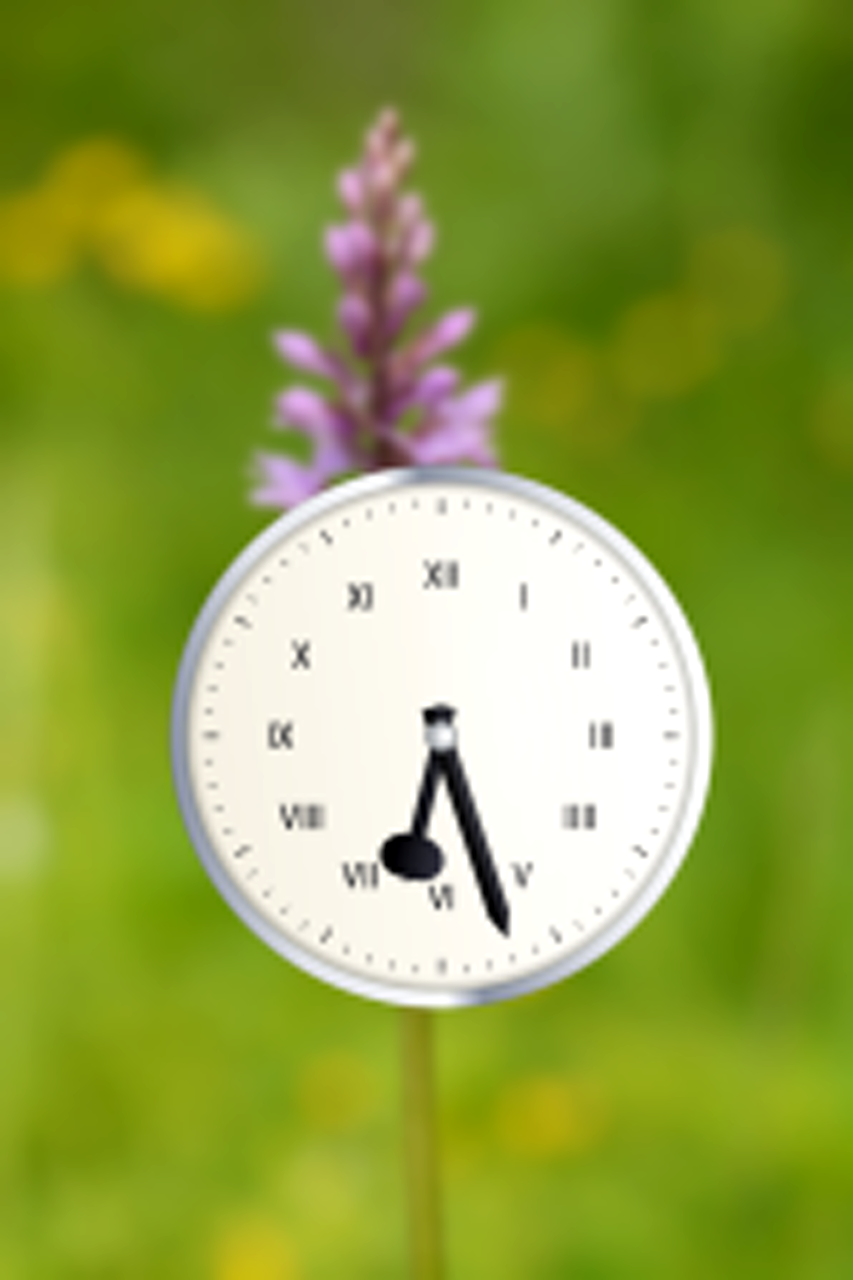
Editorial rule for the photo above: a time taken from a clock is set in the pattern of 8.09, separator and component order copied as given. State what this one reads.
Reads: 6.27
